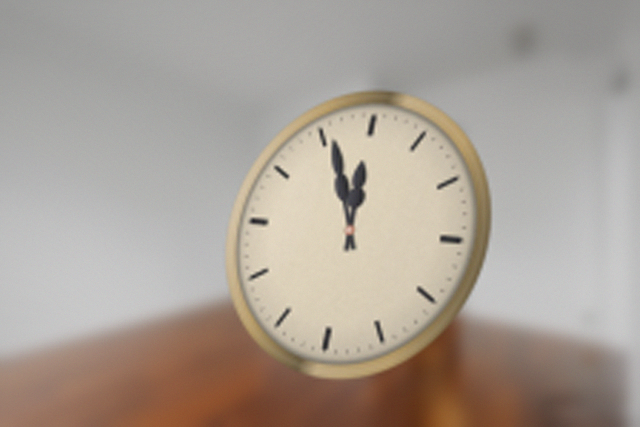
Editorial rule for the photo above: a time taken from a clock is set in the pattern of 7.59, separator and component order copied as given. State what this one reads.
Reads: 11.56
